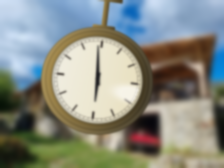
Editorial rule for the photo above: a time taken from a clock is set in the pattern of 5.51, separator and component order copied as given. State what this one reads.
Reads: 5.59
